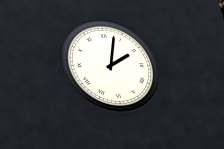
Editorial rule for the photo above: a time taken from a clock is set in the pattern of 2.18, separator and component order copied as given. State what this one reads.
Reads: 2.03
